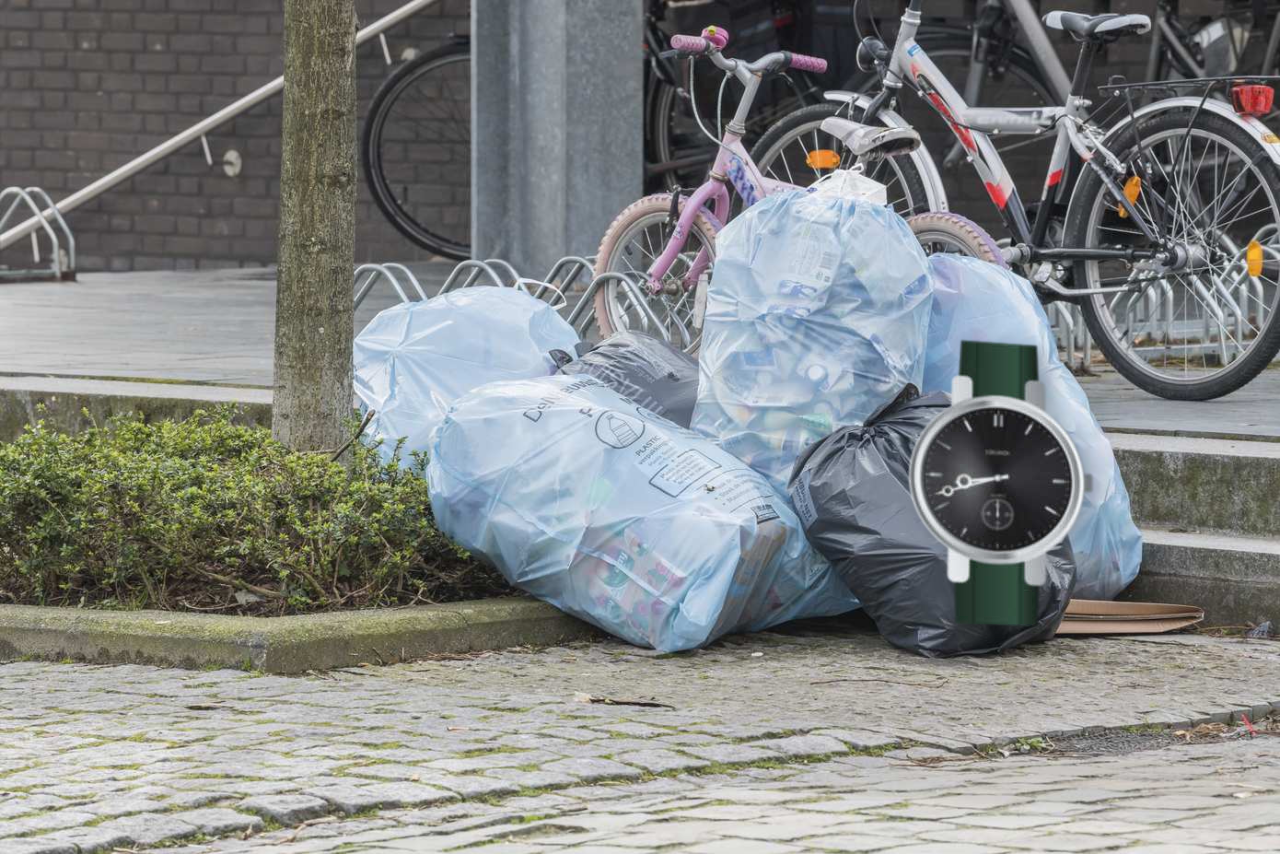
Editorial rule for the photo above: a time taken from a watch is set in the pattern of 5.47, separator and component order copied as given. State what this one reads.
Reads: 8.42
